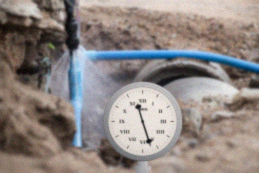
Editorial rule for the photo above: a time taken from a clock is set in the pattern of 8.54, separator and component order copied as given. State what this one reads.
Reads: 11.27
